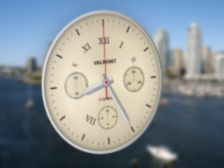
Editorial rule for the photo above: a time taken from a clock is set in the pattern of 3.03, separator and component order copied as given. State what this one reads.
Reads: 8.25
